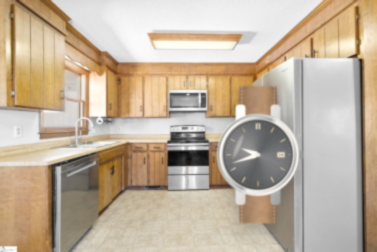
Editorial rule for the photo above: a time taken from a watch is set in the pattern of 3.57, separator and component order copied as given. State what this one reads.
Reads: 9.42
